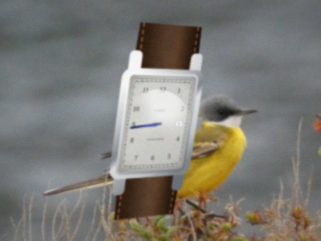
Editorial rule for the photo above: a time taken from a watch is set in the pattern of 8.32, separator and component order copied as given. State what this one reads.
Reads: 8.44
